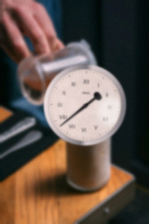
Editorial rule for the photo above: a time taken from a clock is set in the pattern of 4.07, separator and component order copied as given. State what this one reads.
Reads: 1.38
